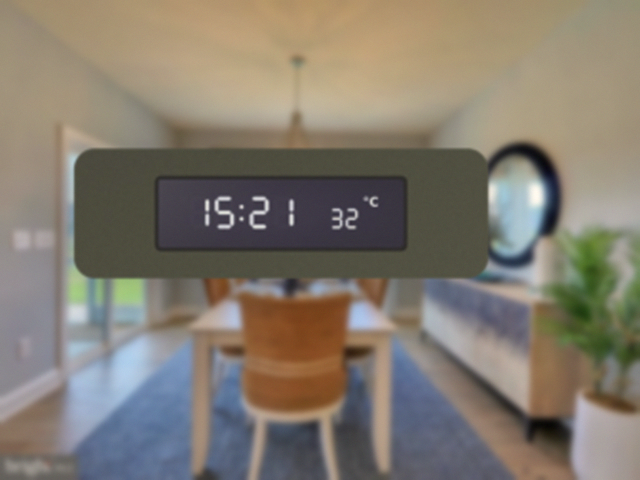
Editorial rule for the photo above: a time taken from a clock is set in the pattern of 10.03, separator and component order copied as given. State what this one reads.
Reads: 15.21
